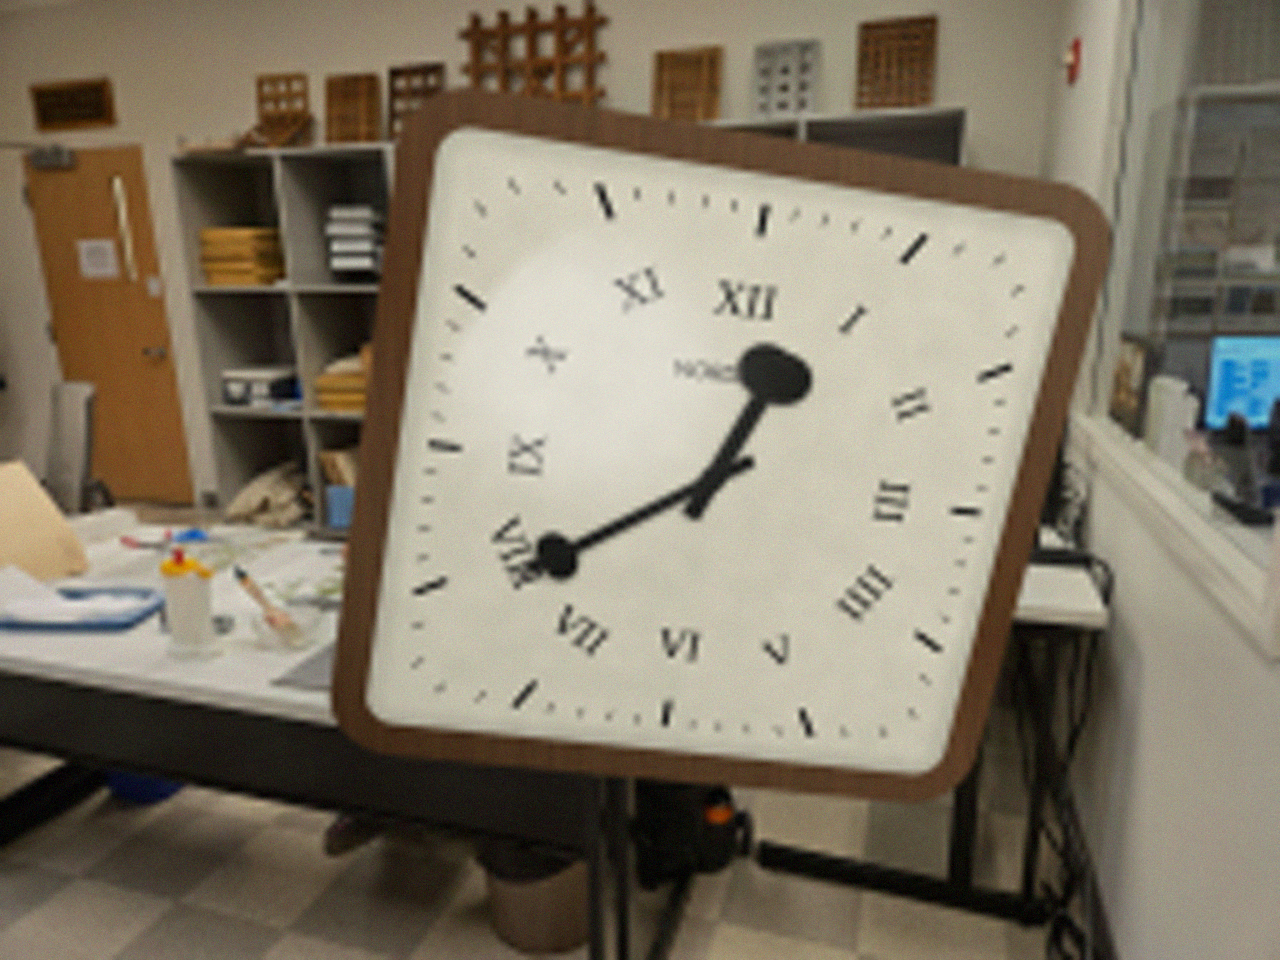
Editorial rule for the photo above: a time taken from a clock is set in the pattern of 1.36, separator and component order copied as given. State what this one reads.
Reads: 12.39
